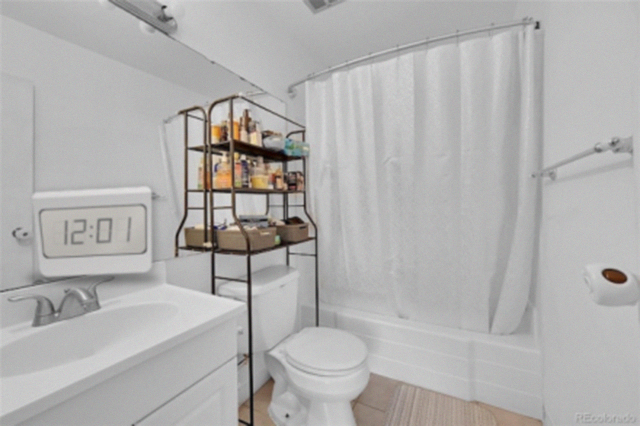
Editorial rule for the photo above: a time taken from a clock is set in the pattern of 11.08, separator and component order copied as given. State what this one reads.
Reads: 12.01
